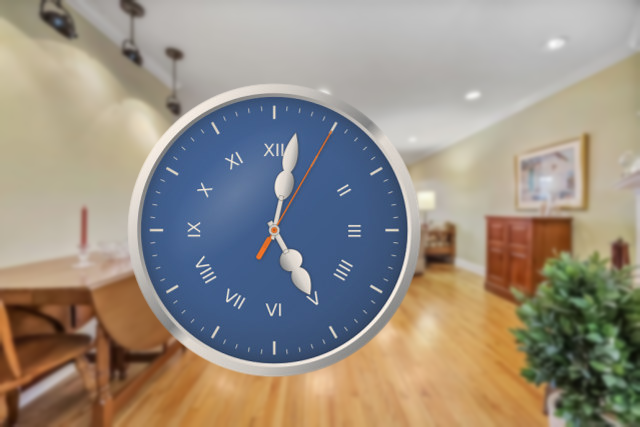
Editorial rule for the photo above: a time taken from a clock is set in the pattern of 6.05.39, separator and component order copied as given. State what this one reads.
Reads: 5.02.05
